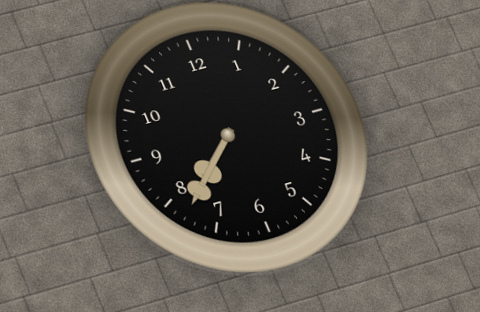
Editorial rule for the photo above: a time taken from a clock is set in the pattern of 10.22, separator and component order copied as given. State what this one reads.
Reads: 7.38
